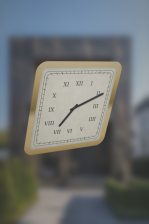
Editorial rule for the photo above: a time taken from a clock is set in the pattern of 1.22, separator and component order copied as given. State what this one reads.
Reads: 7.11
